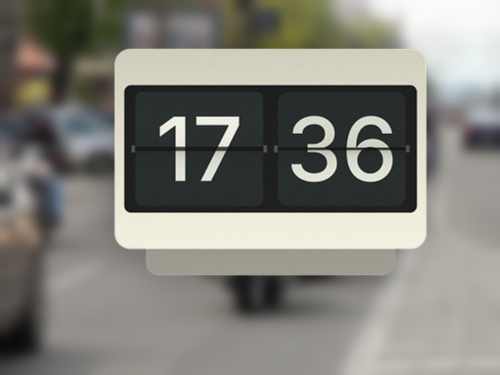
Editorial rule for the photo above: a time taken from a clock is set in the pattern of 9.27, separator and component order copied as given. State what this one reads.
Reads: 17.36
